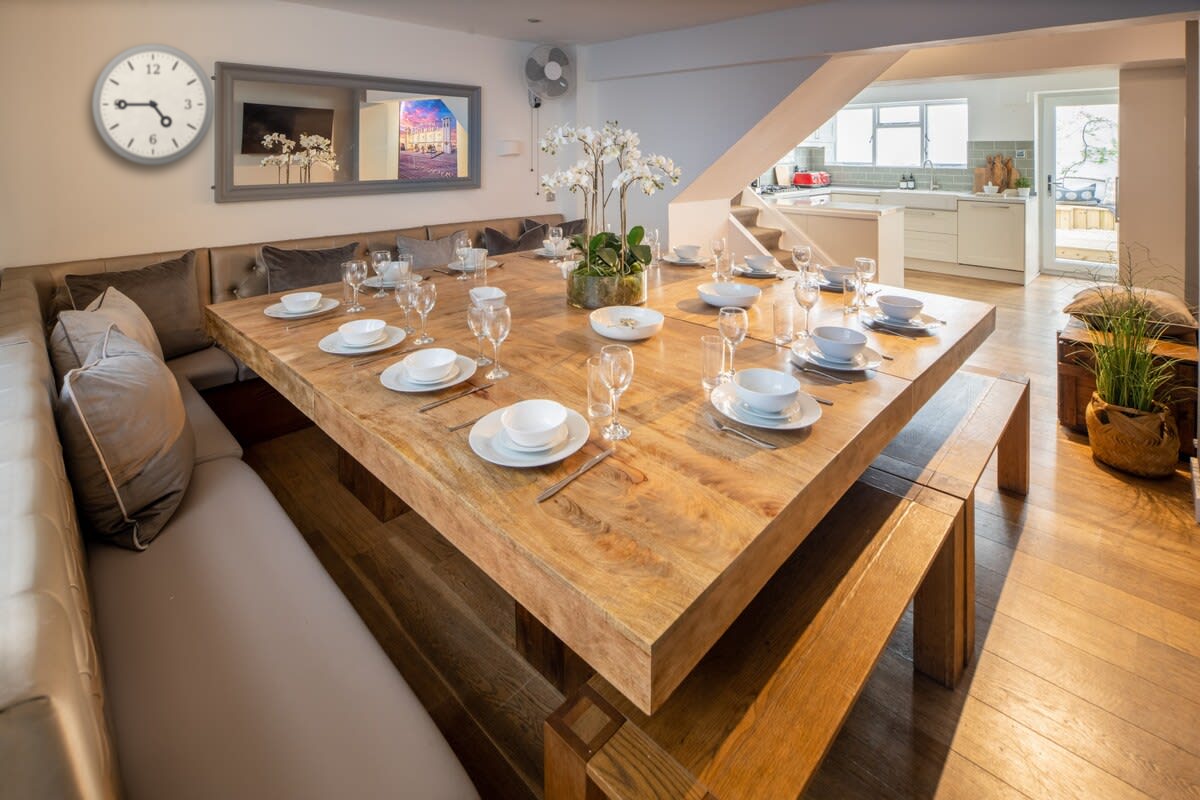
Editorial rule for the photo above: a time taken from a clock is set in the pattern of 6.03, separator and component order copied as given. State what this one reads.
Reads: 4.45
